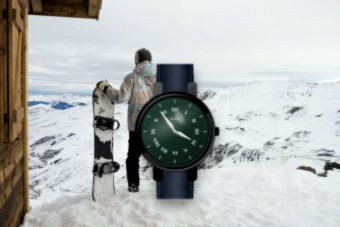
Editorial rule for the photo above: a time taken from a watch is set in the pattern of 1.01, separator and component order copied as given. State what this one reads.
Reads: 3.54
